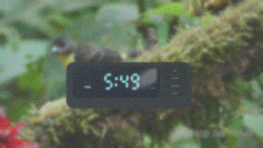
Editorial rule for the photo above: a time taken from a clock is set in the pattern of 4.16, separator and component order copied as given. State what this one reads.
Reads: 5.49
